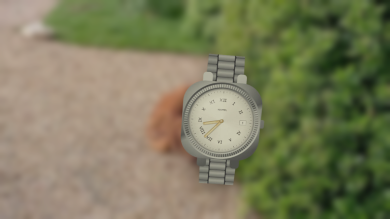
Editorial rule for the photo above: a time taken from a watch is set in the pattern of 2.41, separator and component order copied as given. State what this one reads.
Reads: 8.37
